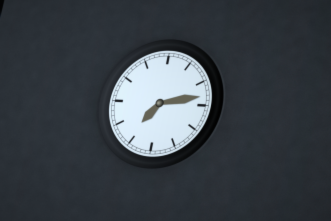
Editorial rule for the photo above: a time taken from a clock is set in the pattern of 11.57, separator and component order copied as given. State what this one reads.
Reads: 7.13
